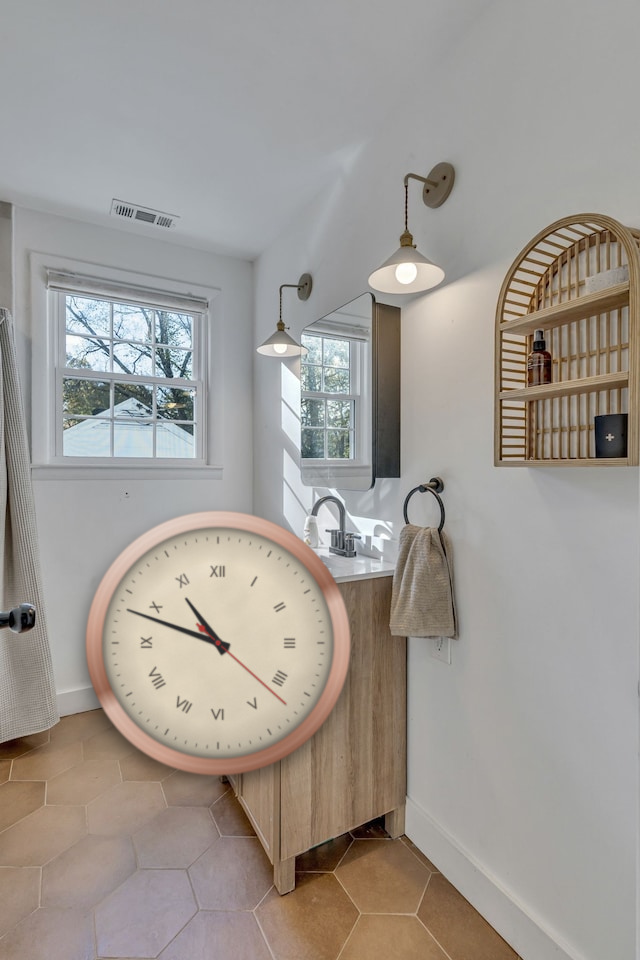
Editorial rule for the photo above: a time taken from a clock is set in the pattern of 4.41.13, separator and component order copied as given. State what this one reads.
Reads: 10.48.22
